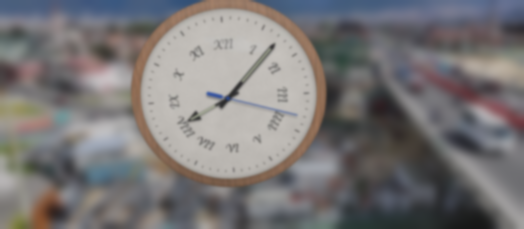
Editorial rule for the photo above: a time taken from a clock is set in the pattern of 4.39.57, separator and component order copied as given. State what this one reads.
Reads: 8.07.18
